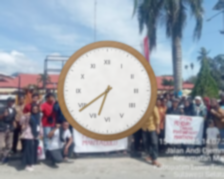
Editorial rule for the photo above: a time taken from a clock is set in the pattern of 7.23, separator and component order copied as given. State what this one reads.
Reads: 6.39
